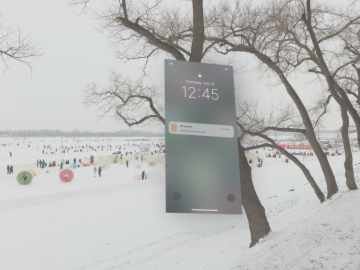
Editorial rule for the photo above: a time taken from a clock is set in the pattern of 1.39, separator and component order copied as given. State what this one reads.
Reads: 12.45
